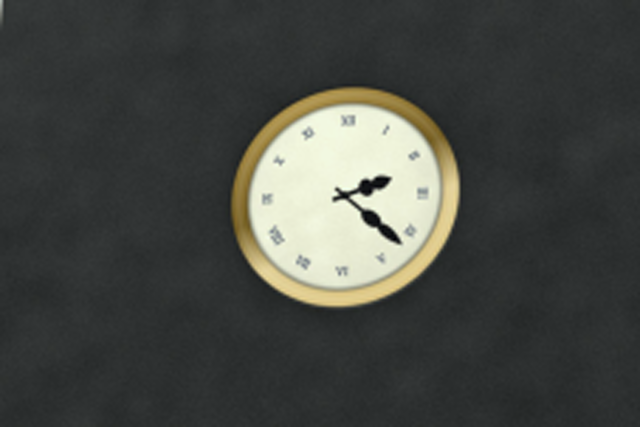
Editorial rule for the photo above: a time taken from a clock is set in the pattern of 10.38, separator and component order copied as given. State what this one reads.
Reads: 2.22
